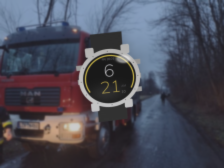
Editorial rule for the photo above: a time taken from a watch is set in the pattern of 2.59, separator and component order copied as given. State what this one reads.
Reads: 6.21
